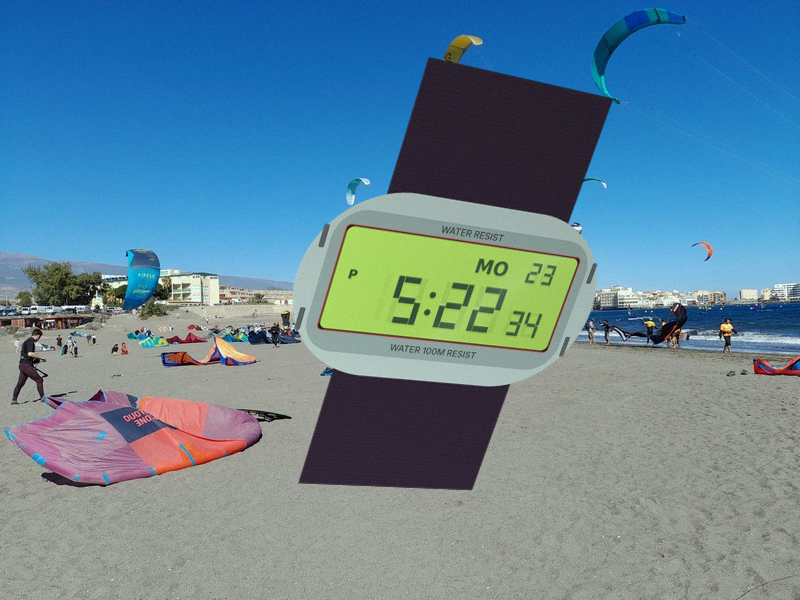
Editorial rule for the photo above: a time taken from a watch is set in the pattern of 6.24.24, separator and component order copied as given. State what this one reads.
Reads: 5.22.34
